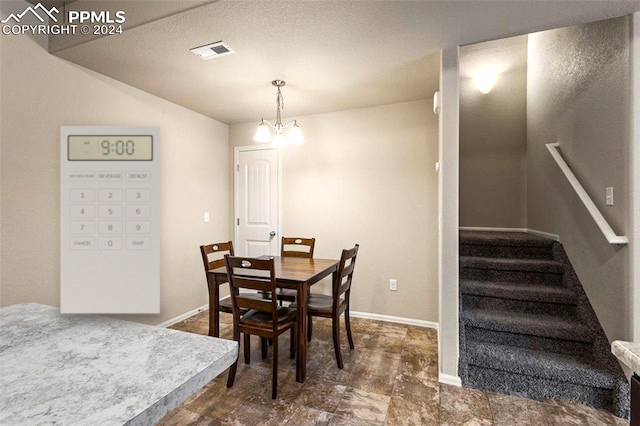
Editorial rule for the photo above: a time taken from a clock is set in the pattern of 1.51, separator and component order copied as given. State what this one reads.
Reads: 9.00
